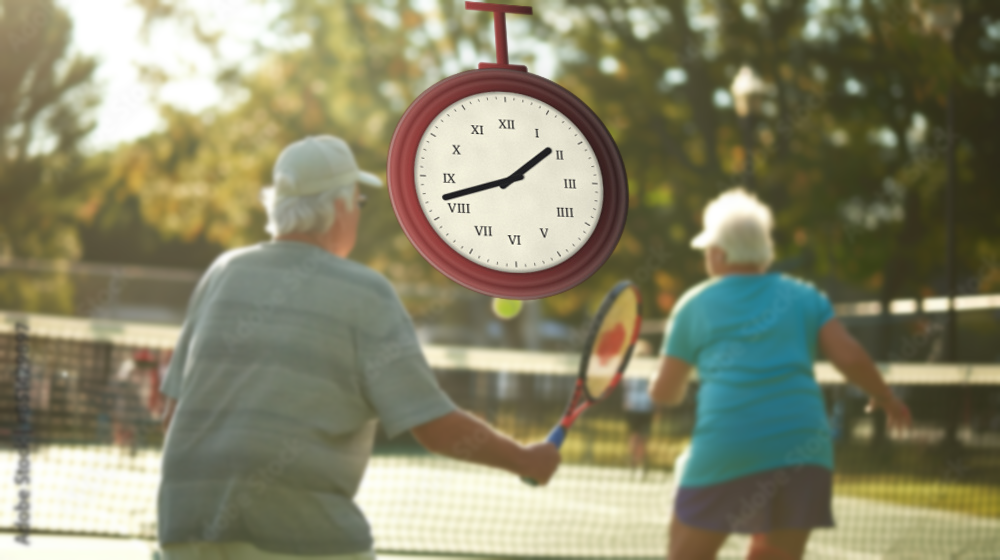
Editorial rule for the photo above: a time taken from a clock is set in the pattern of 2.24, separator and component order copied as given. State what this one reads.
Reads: 1.42
